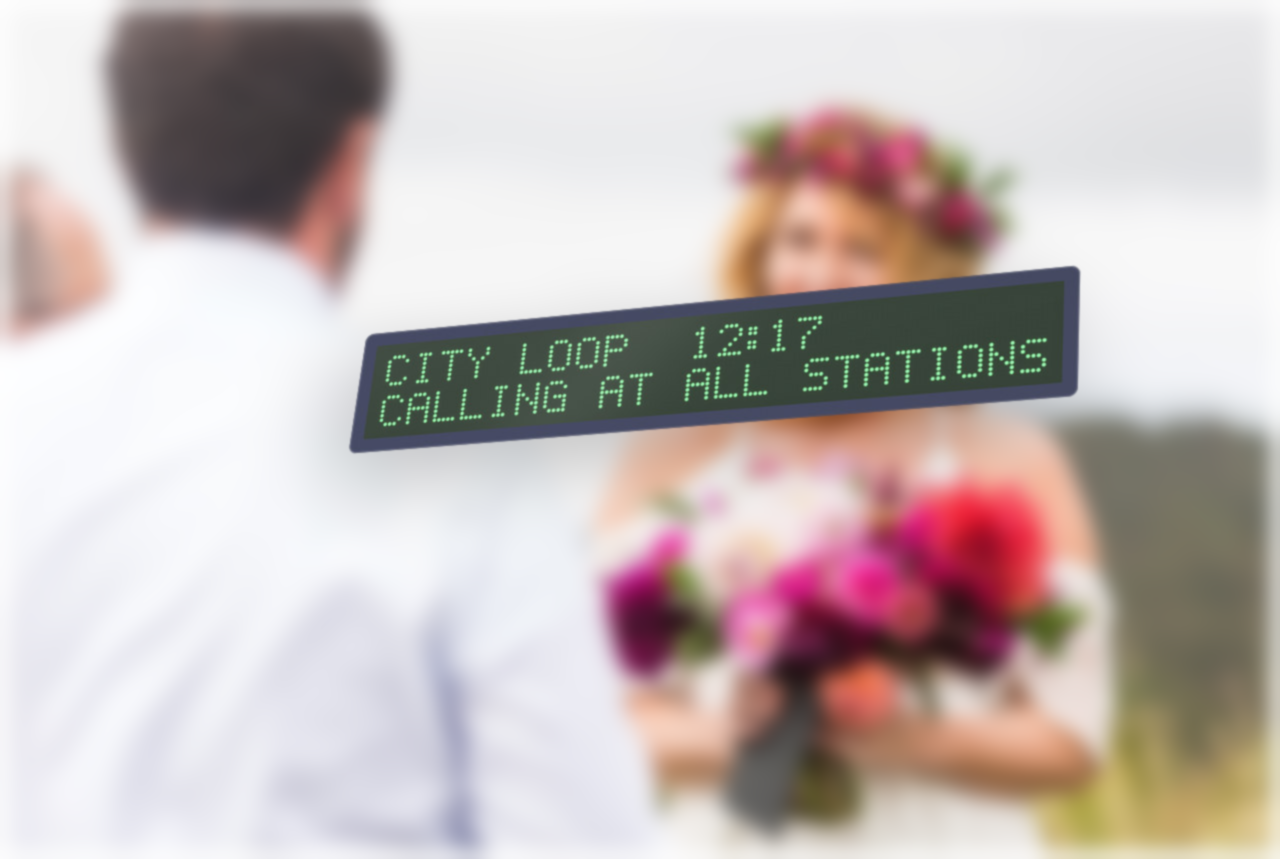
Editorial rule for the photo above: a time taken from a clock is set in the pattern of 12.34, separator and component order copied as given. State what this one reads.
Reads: 12.17
